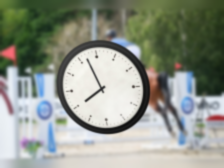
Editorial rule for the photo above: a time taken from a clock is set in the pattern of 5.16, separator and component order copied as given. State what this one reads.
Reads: 7.57
